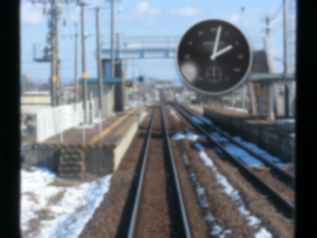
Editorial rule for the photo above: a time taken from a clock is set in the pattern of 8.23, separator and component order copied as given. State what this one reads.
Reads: 2.02
